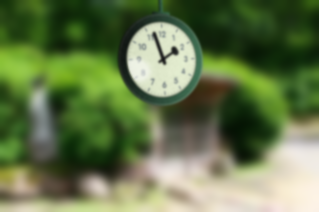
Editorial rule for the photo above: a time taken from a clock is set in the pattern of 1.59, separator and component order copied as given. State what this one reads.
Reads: 1.57
